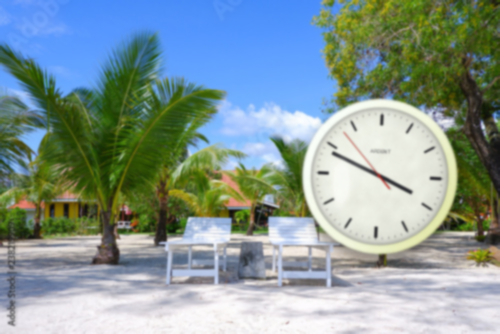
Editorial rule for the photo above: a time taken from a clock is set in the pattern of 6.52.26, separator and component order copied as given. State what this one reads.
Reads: 3.48.53
